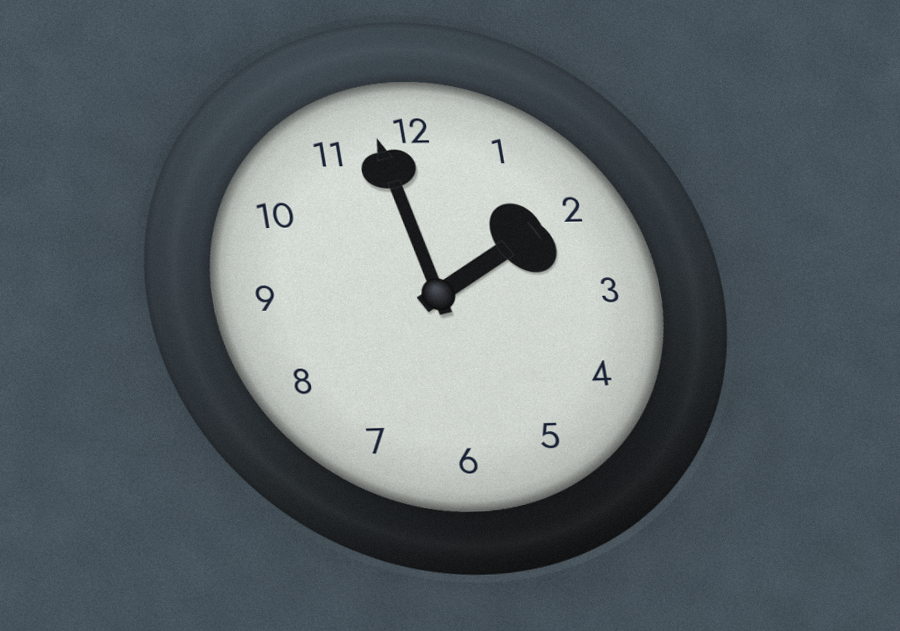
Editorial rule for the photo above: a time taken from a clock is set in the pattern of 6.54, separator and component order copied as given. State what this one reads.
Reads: 1.58
